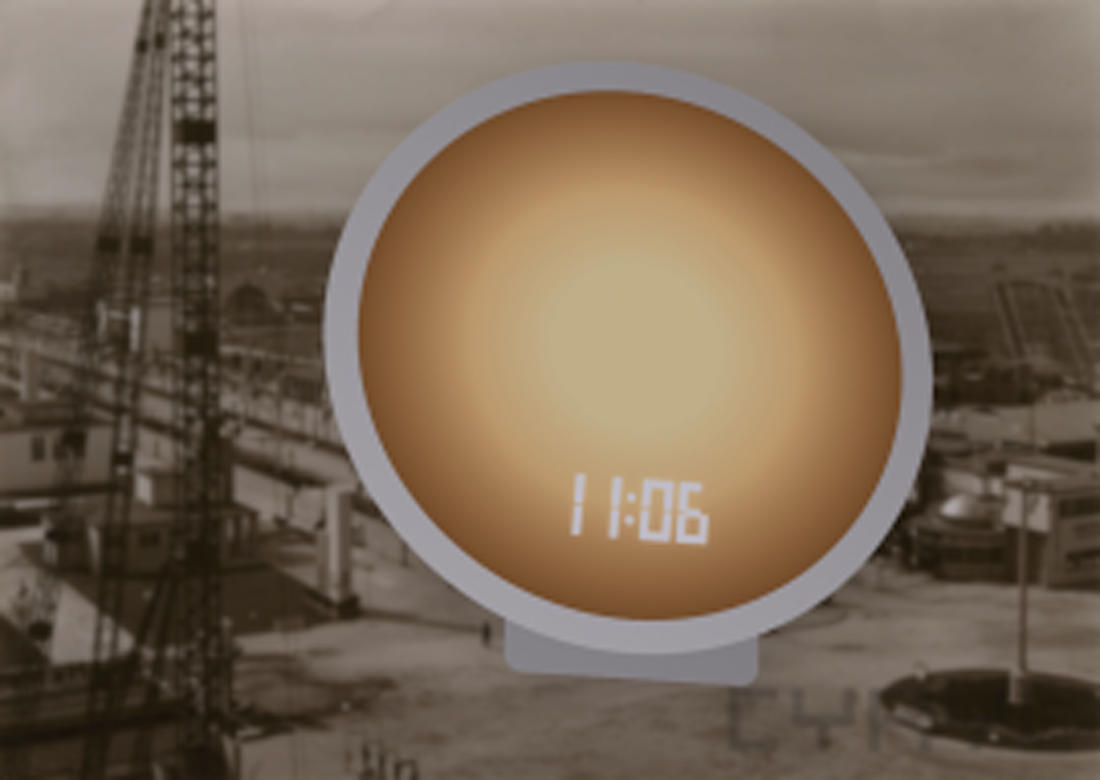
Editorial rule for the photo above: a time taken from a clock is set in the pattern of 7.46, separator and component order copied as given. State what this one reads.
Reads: 11.06
